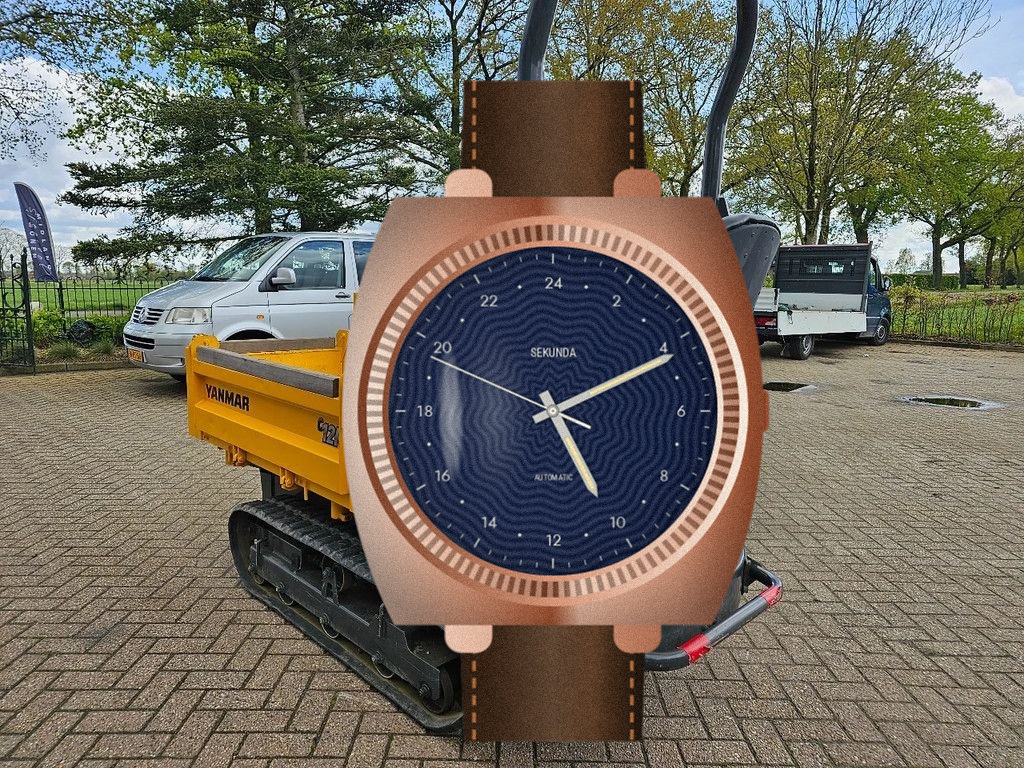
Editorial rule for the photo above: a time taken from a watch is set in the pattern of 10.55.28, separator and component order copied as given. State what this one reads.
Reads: 10.10.49
